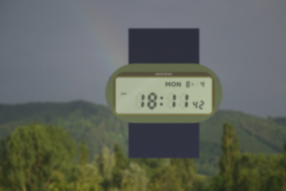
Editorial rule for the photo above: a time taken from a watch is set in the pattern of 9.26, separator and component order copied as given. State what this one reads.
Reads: 18.11
